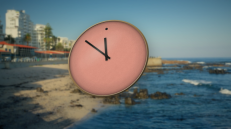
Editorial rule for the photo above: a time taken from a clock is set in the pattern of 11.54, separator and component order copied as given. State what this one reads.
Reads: 11.52
